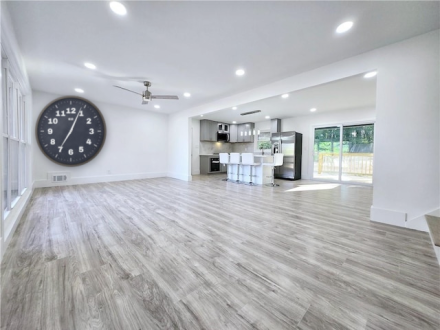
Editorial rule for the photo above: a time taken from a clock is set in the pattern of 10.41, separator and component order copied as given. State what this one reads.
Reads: 7.04
